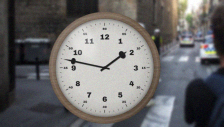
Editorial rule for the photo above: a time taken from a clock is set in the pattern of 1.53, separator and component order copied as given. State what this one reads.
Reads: 1.47
